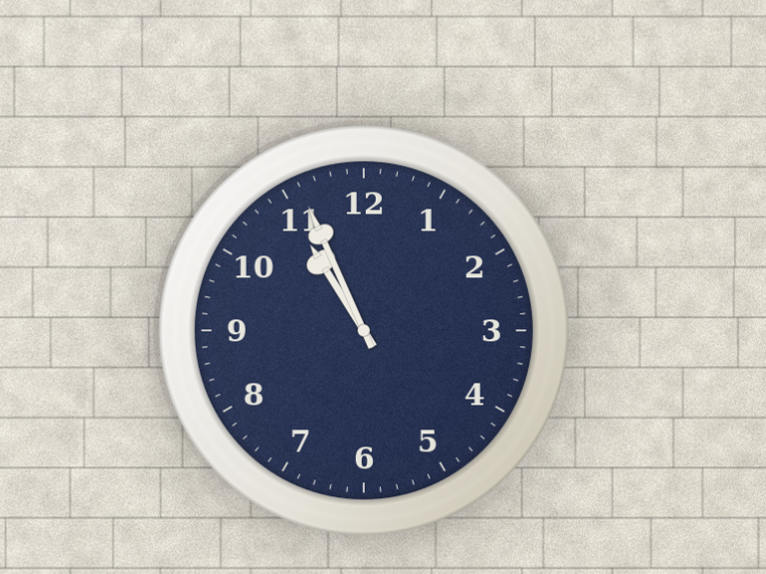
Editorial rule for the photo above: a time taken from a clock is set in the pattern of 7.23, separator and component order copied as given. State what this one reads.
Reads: 10.56
